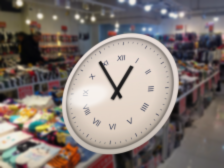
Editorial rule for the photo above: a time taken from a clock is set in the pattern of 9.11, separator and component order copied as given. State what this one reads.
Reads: 12.54
